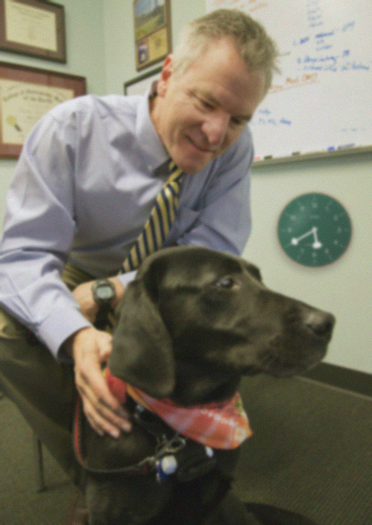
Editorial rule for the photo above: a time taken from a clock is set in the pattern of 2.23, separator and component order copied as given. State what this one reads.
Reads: 5.40
